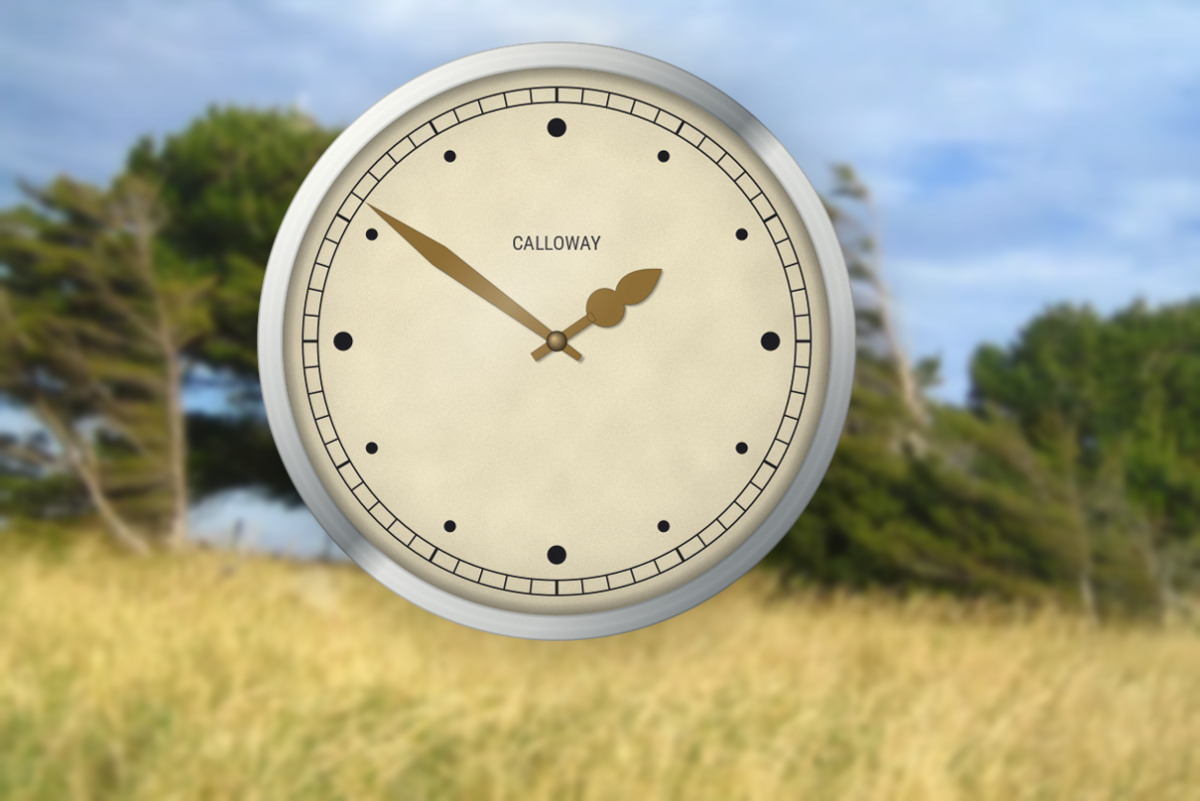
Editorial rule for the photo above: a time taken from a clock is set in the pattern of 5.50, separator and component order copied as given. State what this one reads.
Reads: 1.51
